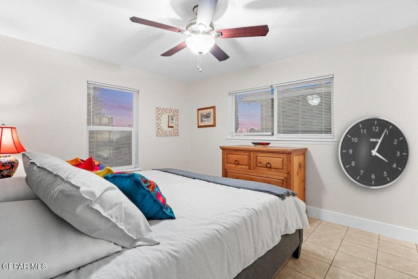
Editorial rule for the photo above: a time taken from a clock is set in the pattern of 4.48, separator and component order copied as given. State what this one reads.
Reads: 4.04
